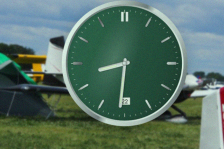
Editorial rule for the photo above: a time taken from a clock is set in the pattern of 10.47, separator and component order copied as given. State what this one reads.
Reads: 8.31
